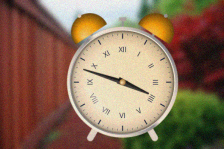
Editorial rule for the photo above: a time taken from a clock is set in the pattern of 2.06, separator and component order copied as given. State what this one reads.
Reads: 3.48
